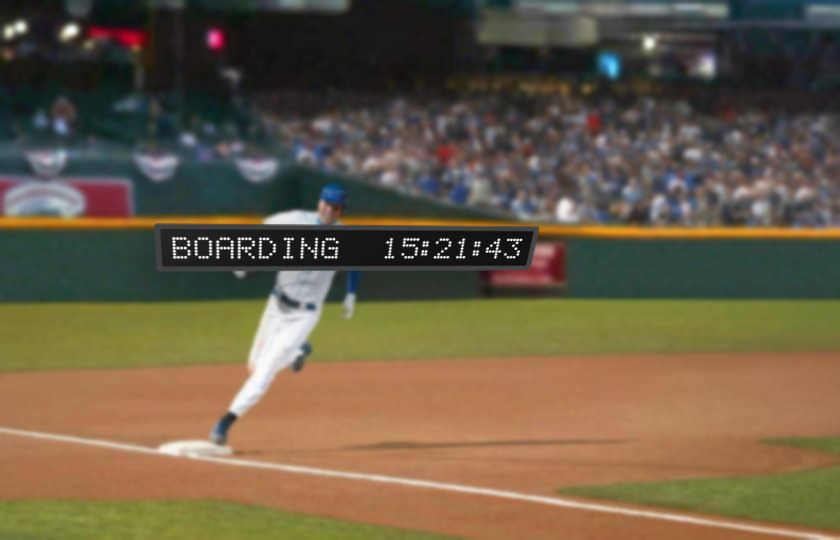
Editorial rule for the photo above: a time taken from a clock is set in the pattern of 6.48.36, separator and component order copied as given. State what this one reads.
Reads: 15.21.43
